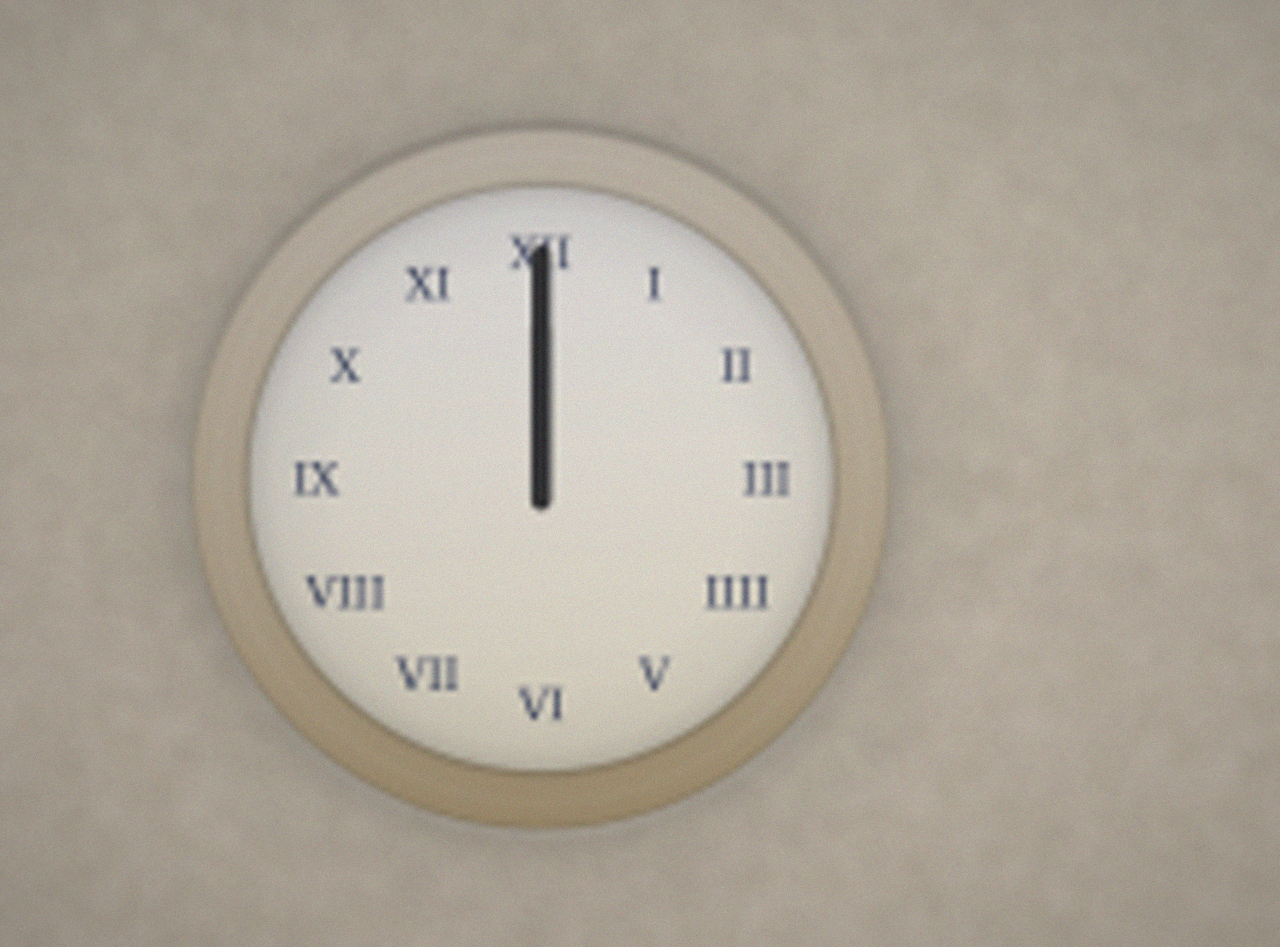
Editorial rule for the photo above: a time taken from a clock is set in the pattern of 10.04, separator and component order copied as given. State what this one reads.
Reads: 12.00
